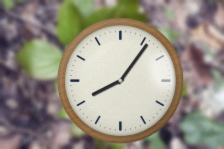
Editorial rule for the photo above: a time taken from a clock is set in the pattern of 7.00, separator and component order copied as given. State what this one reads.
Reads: 8.06
